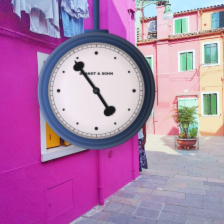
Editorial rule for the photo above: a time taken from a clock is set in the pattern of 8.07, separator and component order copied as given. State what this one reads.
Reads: 4.54
